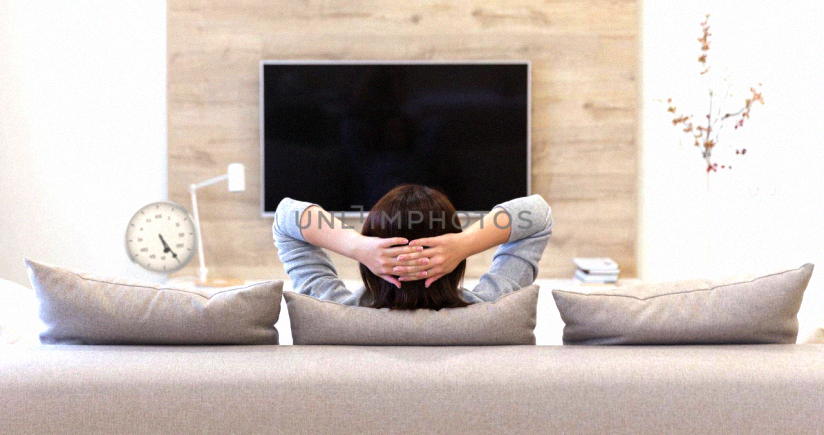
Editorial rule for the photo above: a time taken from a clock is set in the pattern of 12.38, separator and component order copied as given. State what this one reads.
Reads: 5.25
